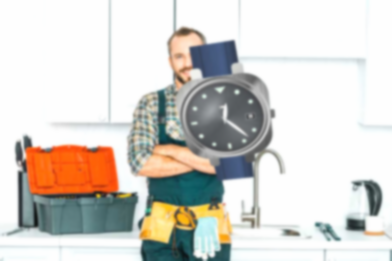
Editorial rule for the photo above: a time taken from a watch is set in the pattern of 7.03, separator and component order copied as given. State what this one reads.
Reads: 12.23
